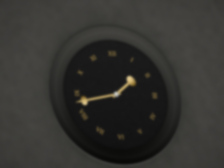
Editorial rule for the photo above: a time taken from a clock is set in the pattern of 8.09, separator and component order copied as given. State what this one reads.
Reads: 1.43
